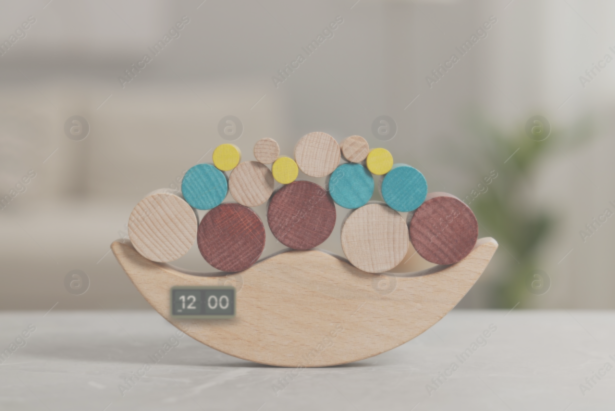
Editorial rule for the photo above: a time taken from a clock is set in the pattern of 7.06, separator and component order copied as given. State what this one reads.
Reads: 12.00
